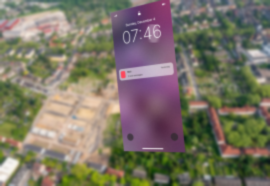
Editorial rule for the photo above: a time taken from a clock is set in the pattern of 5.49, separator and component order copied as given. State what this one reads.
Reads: 7.46
